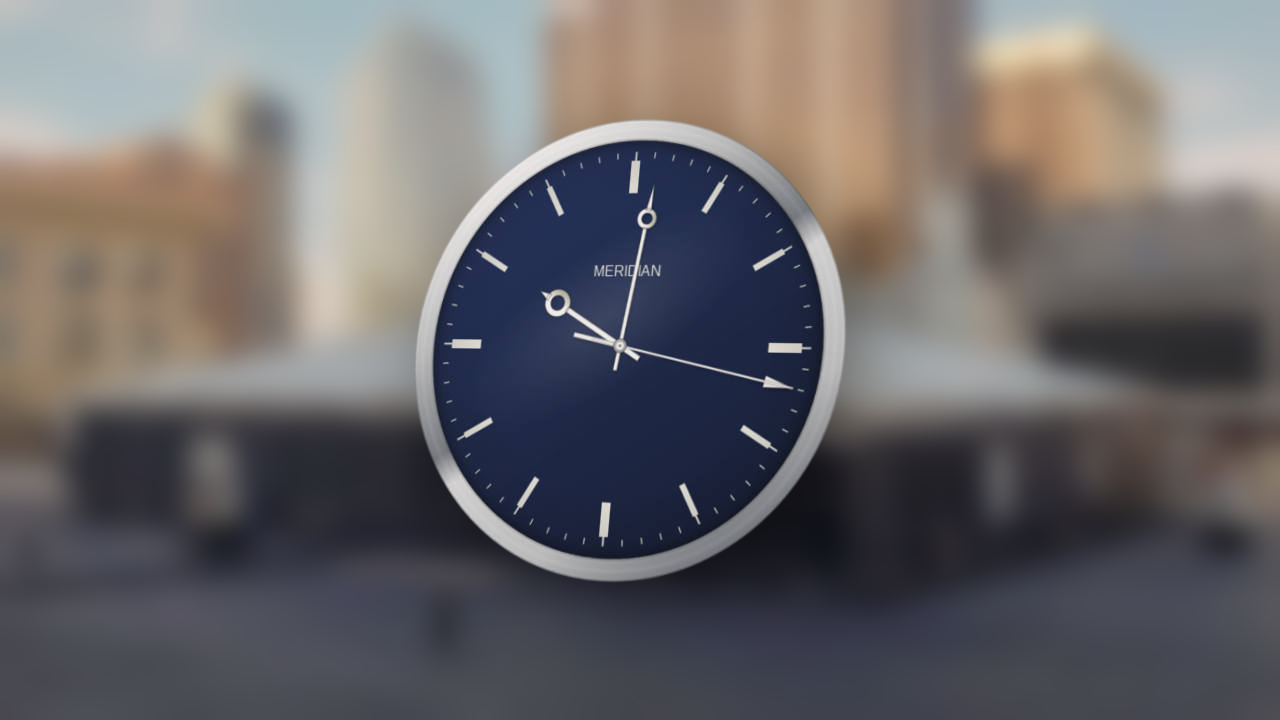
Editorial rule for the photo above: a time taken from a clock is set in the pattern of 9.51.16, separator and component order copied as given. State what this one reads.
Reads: 10.01.17
